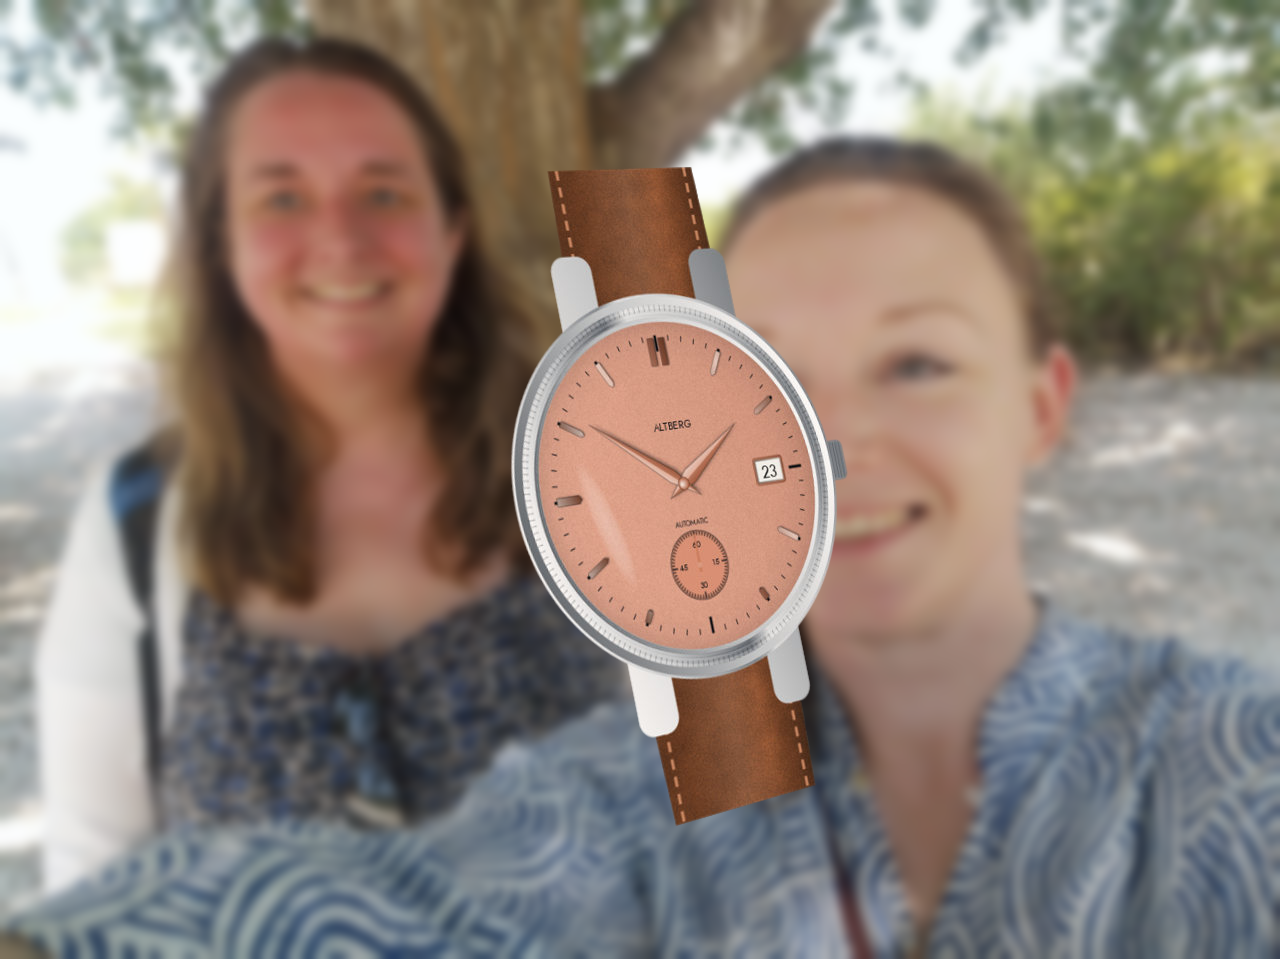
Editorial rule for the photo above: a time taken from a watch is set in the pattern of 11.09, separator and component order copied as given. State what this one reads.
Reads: 1.51
